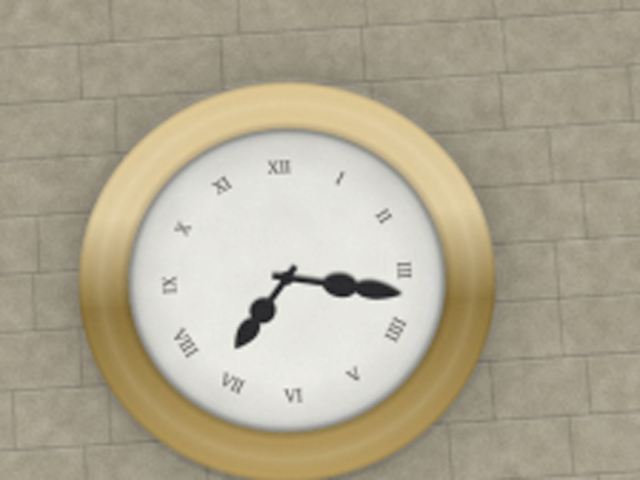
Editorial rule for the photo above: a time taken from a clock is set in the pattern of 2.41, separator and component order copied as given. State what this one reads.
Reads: 7.17
